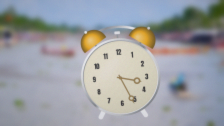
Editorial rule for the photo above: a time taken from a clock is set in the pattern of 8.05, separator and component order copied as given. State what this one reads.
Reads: 3.26
